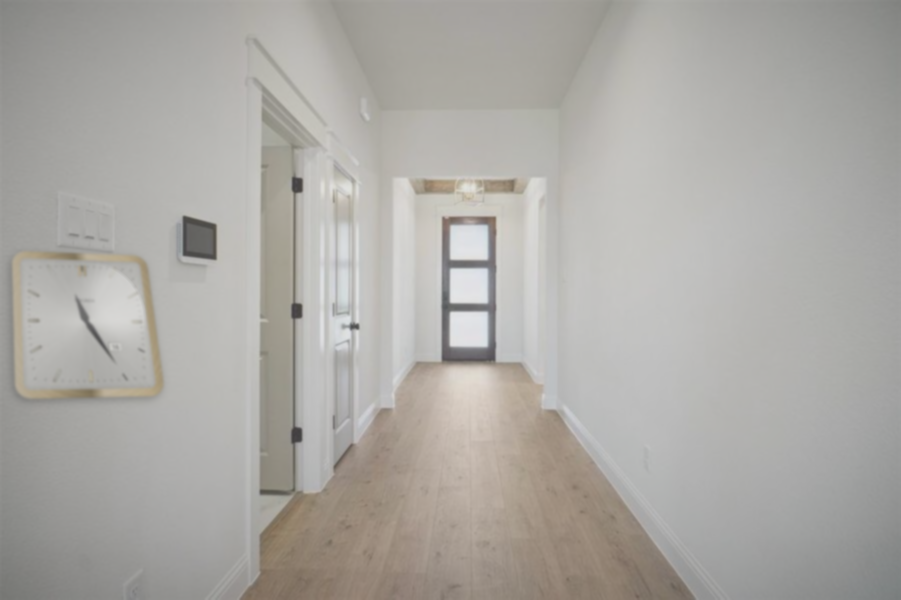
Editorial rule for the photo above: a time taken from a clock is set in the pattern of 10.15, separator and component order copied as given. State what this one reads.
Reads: 11.25
